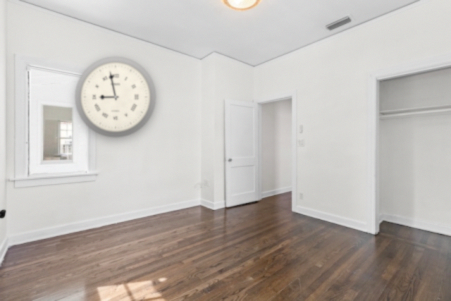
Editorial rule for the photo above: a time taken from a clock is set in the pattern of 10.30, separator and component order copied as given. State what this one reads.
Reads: 8.58
